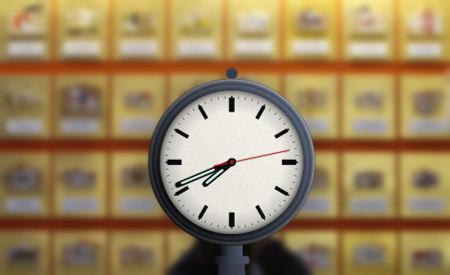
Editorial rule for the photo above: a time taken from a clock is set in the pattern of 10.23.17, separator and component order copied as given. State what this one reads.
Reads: 7.41.13
